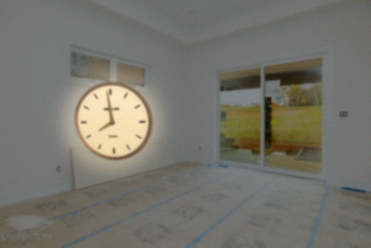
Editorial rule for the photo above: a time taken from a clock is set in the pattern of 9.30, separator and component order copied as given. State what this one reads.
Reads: 7.59
